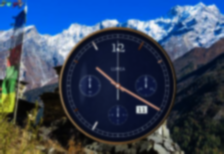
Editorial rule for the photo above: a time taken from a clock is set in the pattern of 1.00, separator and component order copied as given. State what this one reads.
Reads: 10.20
